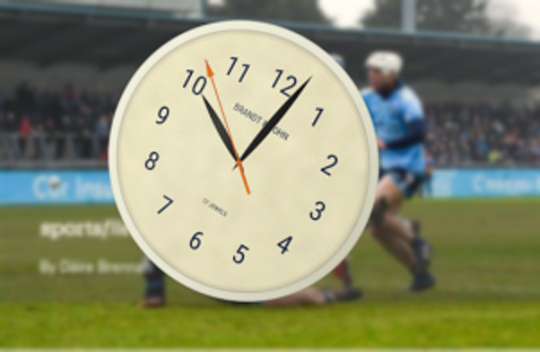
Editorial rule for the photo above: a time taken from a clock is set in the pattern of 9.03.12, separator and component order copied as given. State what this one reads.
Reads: 10.01.52
